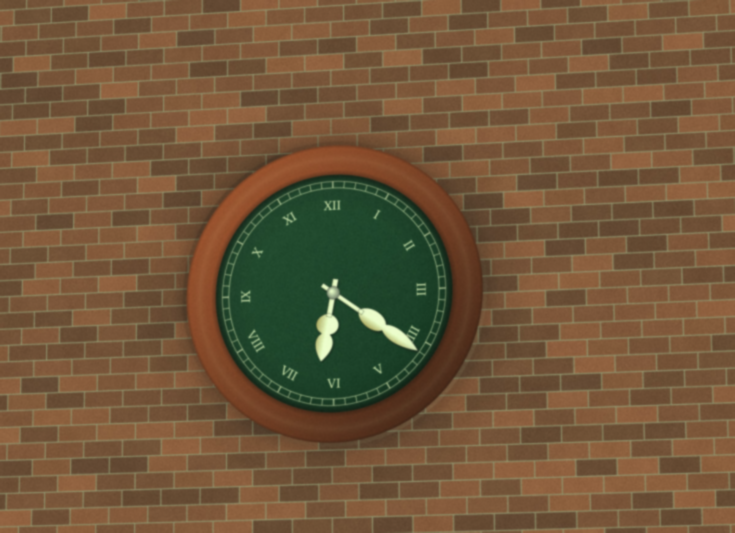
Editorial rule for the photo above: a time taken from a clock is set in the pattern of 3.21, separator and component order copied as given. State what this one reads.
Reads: 6.21
